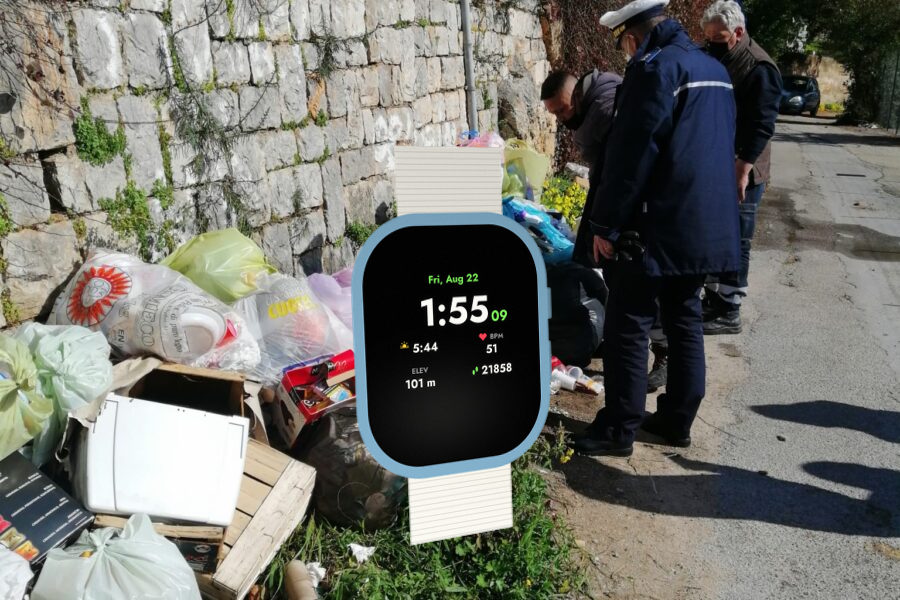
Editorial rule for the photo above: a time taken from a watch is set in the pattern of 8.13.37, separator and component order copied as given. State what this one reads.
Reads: 1.55.09
